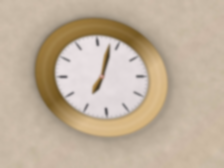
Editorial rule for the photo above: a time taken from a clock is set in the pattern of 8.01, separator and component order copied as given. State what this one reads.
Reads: 7.03
